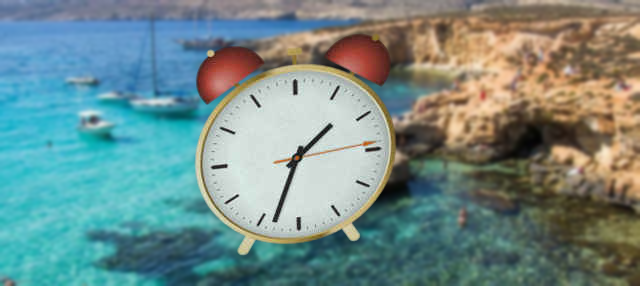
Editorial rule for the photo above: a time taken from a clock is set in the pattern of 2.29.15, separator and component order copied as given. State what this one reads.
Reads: 1.33.14
